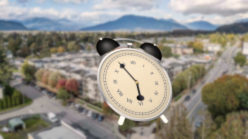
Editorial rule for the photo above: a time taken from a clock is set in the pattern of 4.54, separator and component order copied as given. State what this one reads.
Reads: 5.54
